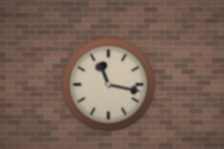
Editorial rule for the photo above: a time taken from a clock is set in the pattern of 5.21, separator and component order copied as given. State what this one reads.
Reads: 11.17
